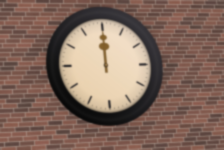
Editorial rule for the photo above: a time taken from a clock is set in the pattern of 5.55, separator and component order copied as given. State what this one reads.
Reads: 12.00
